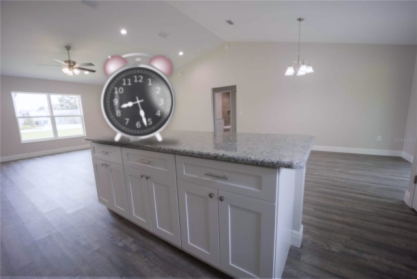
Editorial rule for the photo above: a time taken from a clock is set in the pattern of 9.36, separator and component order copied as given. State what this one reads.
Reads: 8.27
